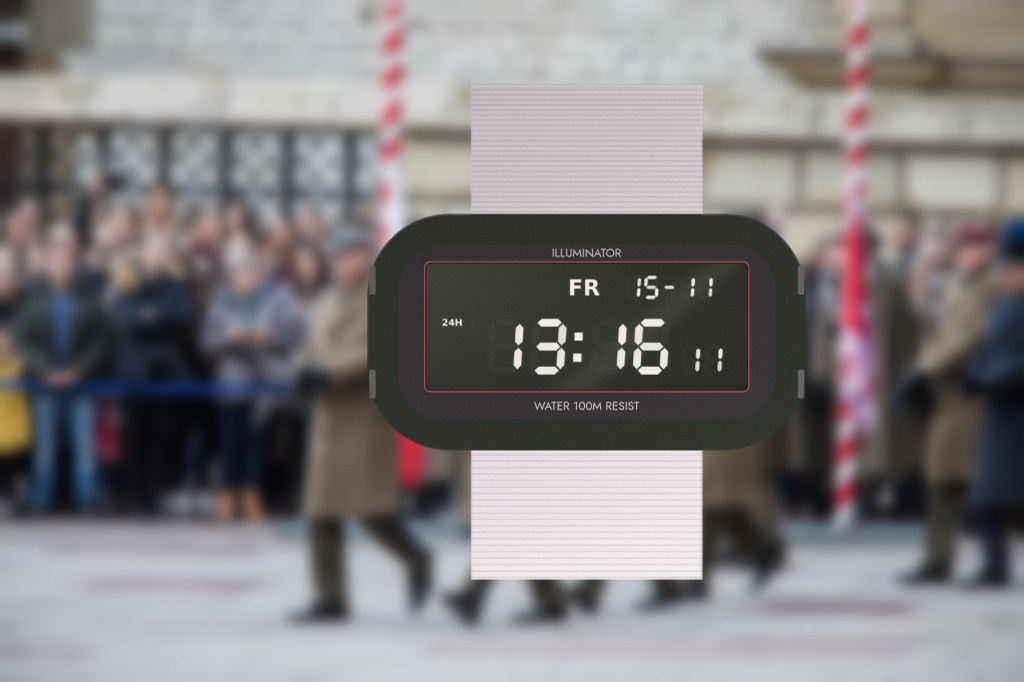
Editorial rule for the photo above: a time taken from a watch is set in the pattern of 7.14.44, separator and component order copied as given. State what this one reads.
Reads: 13.16.11
